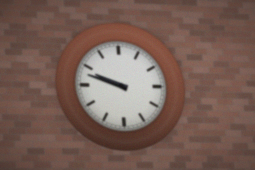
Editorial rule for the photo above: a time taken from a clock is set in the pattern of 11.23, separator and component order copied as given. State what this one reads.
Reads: 9.48
